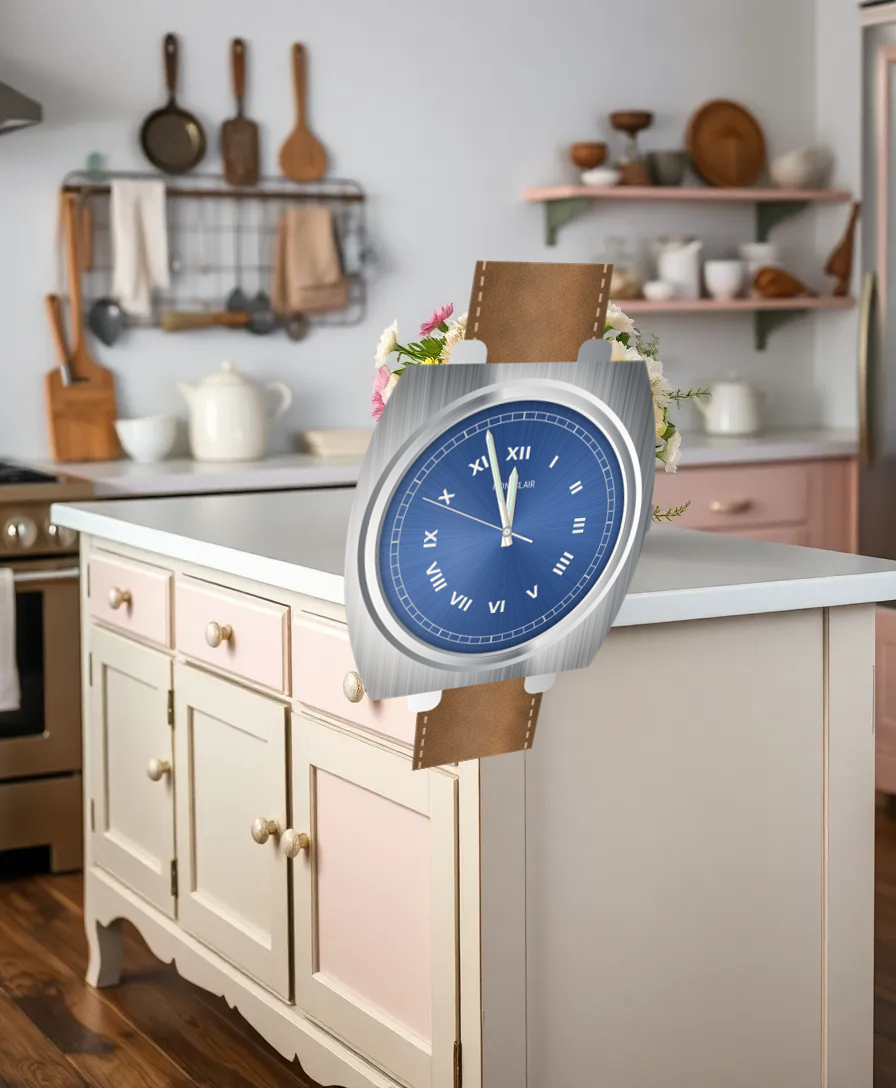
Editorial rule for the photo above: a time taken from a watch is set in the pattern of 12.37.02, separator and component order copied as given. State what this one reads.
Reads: 11.56.49
